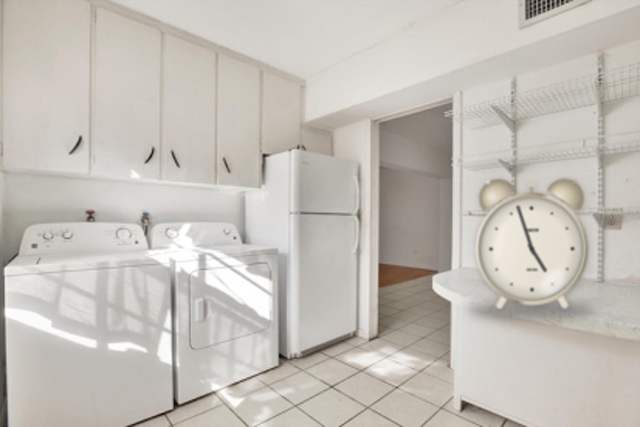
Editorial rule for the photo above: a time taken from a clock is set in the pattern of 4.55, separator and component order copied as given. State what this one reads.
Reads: 4.57
